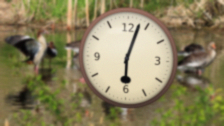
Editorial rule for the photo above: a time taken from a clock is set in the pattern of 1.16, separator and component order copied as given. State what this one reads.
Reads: 6.03
